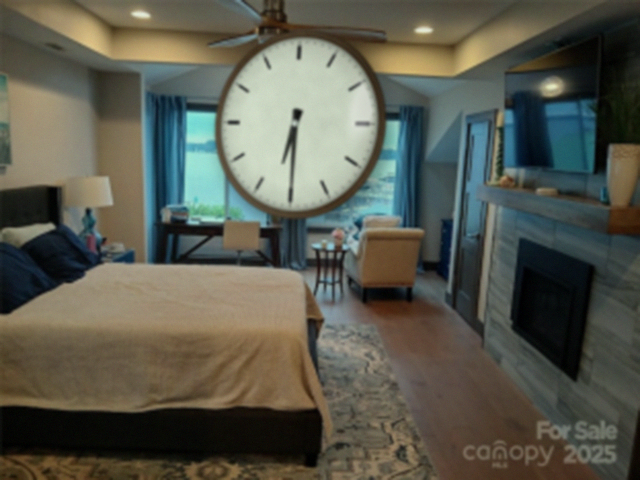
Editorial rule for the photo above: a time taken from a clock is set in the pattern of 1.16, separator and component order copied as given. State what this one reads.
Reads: 6.30
